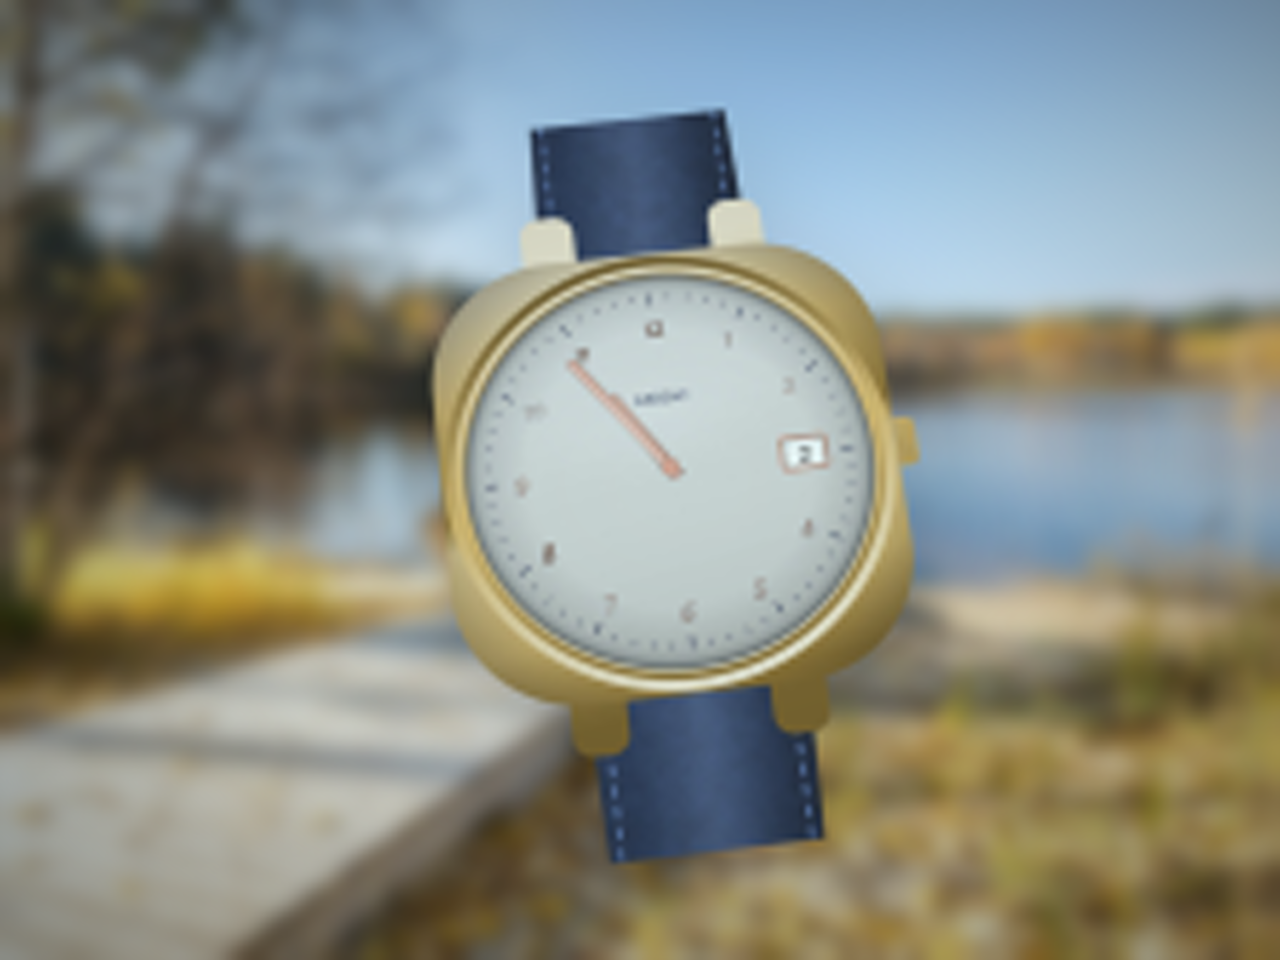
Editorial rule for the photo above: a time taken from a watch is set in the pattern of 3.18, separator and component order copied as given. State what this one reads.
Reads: 10.54
